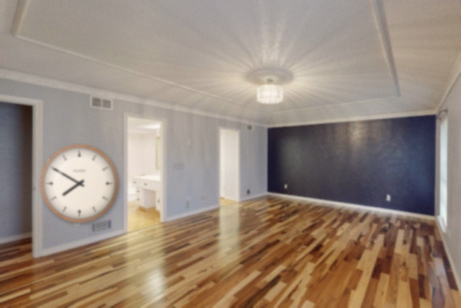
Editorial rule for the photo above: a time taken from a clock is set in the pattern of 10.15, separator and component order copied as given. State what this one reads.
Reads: 7.50
